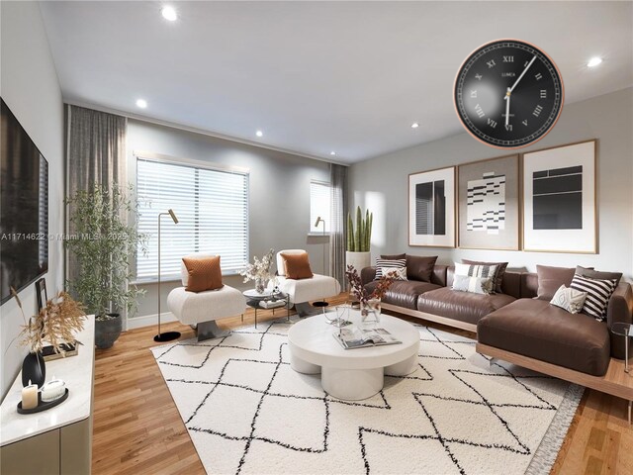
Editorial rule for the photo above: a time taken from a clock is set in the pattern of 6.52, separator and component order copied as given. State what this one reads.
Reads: 6.06
